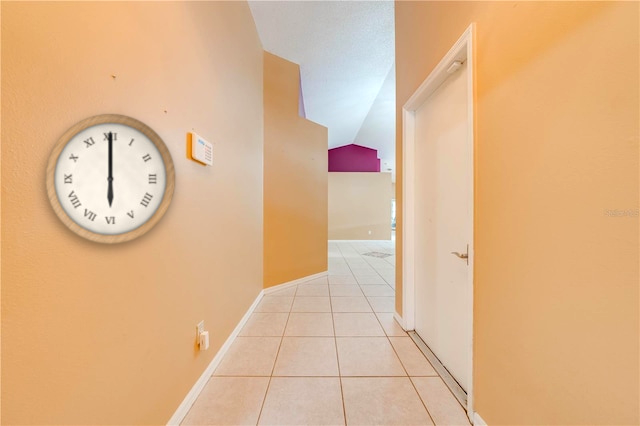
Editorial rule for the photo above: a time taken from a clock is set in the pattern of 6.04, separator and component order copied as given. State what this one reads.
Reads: 6.00
